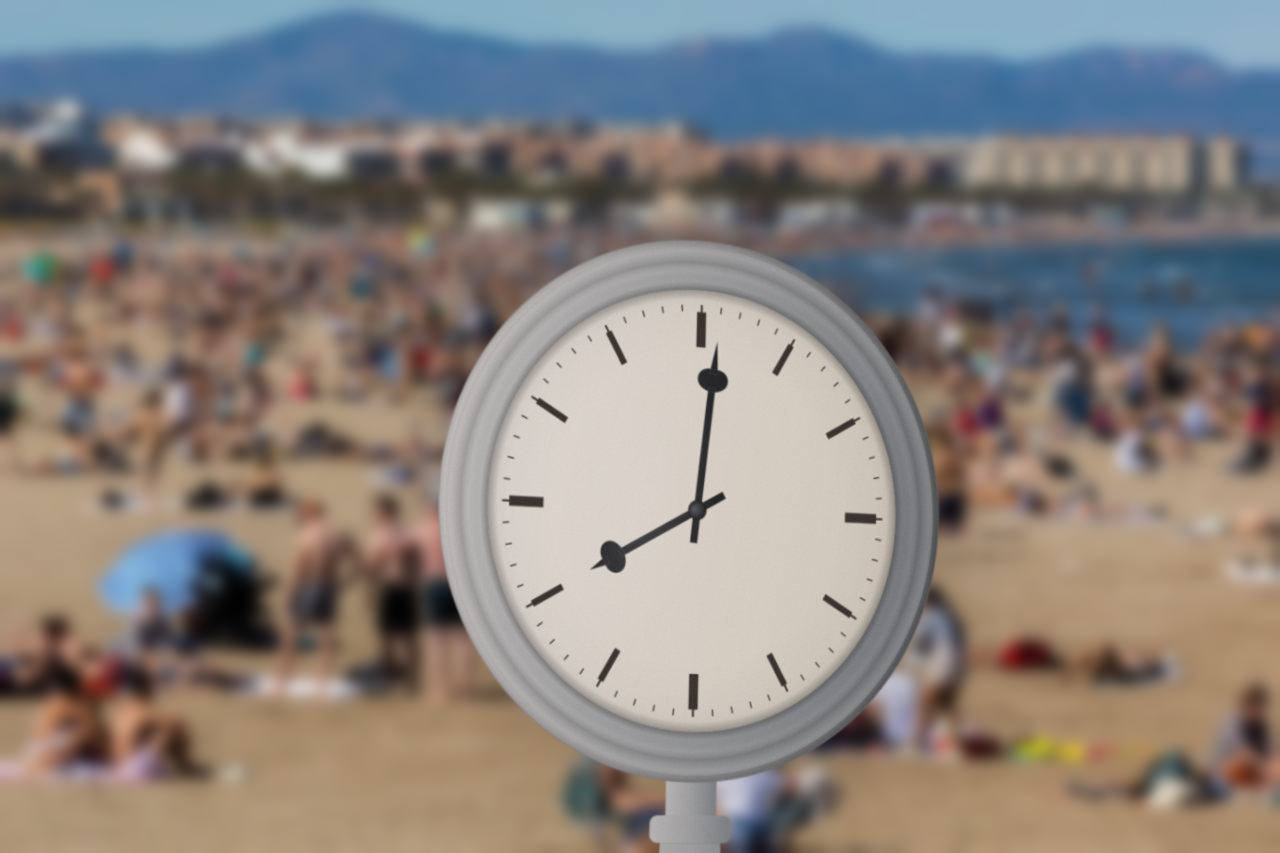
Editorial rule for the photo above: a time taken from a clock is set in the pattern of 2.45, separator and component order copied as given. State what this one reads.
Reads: 8.01
